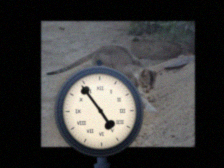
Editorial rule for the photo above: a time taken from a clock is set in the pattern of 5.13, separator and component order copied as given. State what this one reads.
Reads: 4.54
